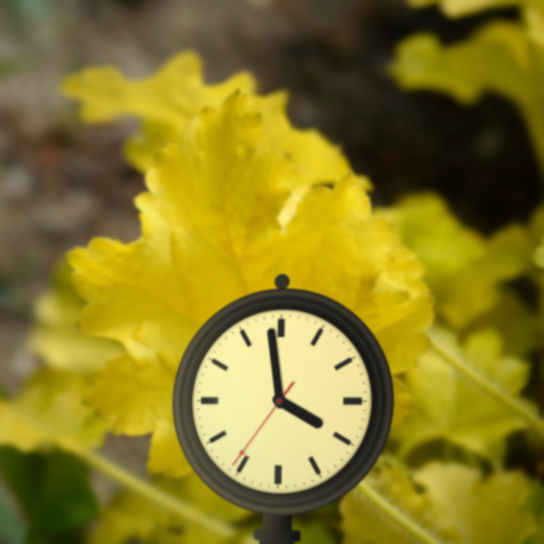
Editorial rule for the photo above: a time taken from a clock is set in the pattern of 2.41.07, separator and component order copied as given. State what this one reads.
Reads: 3.58.36
